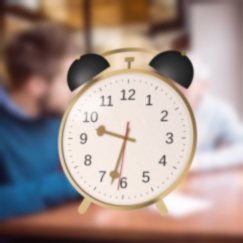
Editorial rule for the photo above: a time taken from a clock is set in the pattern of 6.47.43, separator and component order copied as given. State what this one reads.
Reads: 9.32.31
